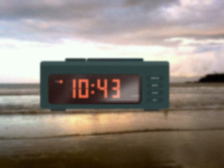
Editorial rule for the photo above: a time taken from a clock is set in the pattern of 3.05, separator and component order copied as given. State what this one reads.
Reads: 10.43
